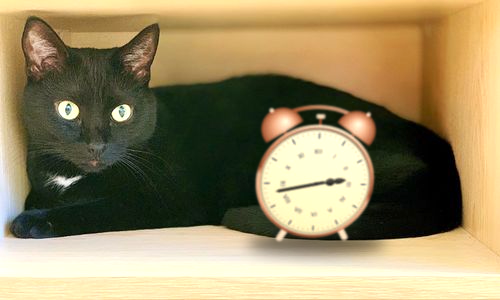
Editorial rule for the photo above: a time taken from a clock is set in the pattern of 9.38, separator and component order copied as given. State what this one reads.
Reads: 2.43
